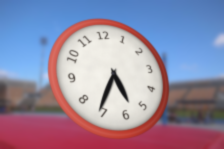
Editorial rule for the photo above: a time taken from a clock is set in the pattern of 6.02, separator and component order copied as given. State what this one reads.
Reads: 5.36
